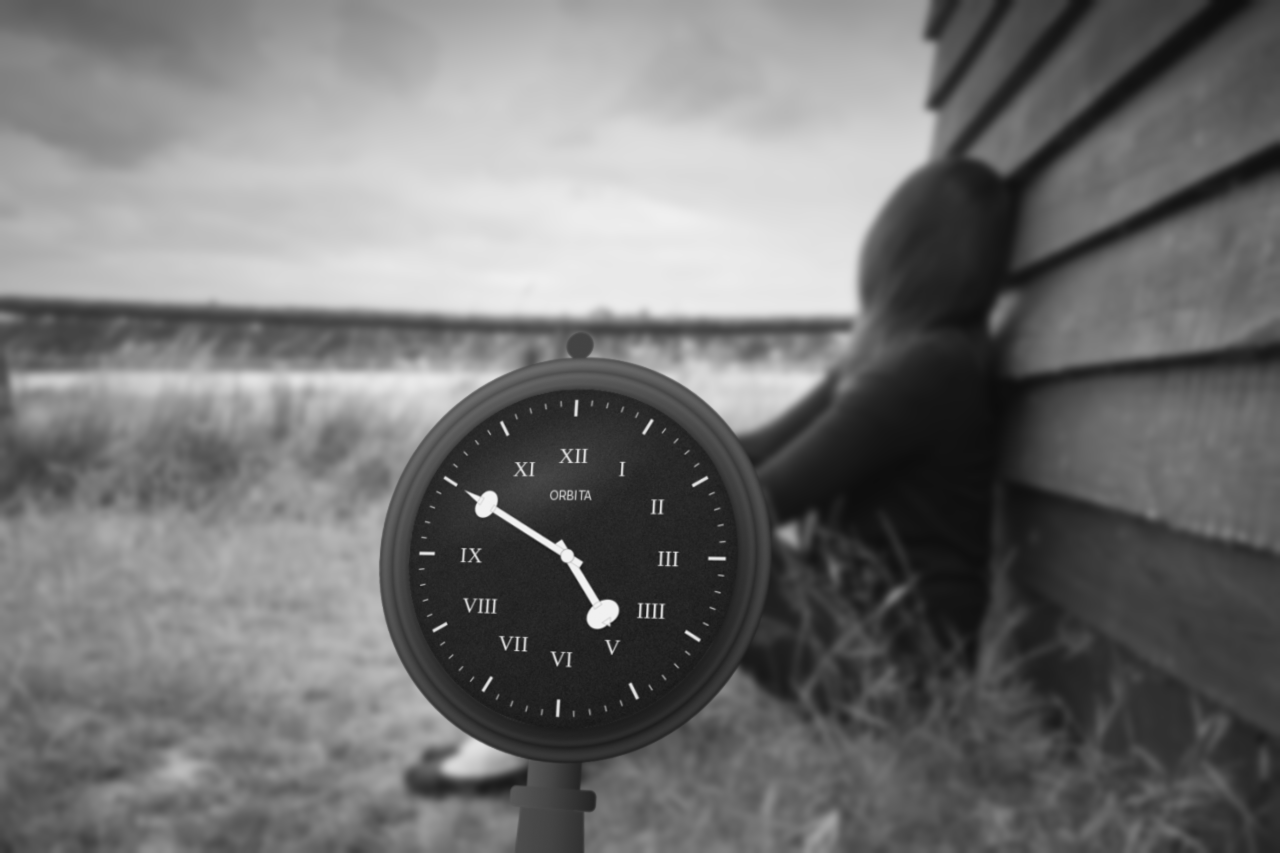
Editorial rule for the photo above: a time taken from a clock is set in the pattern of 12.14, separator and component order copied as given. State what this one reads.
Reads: 4.50
